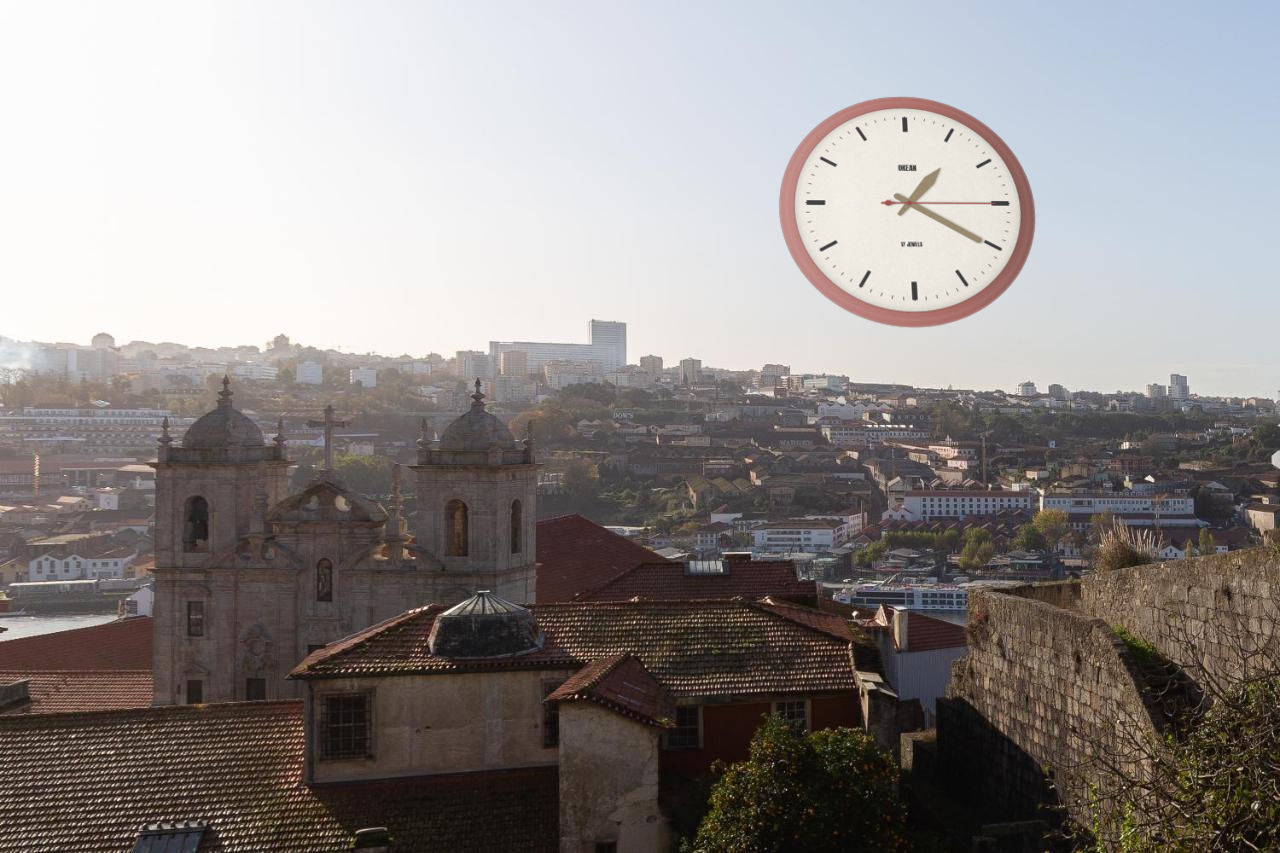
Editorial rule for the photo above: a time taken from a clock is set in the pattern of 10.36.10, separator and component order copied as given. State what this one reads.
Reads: 1.20.15
